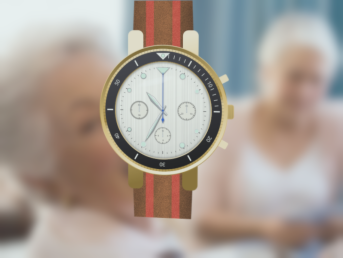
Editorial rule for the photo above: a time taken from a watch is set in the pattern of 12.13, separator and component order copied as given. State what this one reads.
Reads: 10.35
